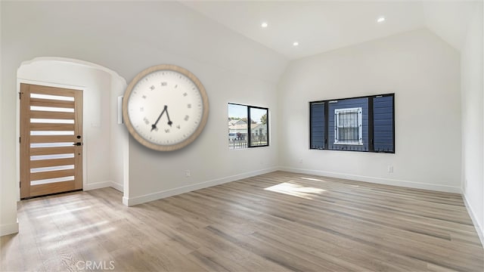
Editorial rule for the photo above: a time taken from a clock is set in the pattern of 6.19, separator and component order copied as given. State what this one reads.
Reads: 5.36
